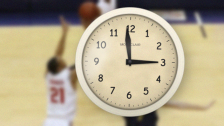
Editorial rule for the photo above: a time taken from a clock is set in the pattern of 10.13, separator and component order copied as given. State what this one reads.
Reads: 2.59
